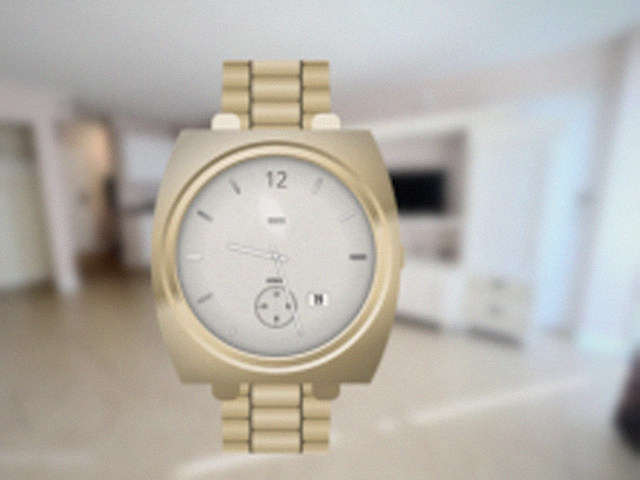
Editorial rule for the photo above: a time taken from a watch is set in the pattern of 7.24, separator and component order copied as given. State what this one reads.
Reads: 9.27
